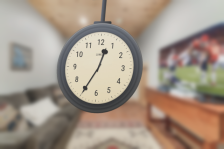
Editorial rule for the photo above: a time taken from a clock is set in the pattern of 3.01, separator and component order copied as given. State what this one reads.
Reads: 12.35
